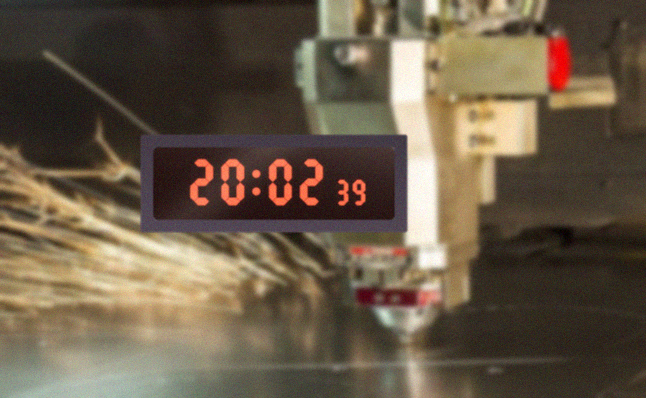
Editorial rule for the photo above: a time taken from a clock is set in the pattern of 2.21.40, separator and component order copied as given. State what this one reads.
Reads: 20.02.39
